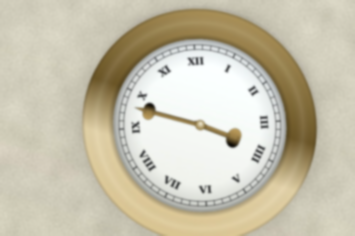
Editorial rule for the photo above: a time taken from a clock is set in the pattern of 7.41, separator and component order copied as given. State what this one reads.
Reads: 3.48
